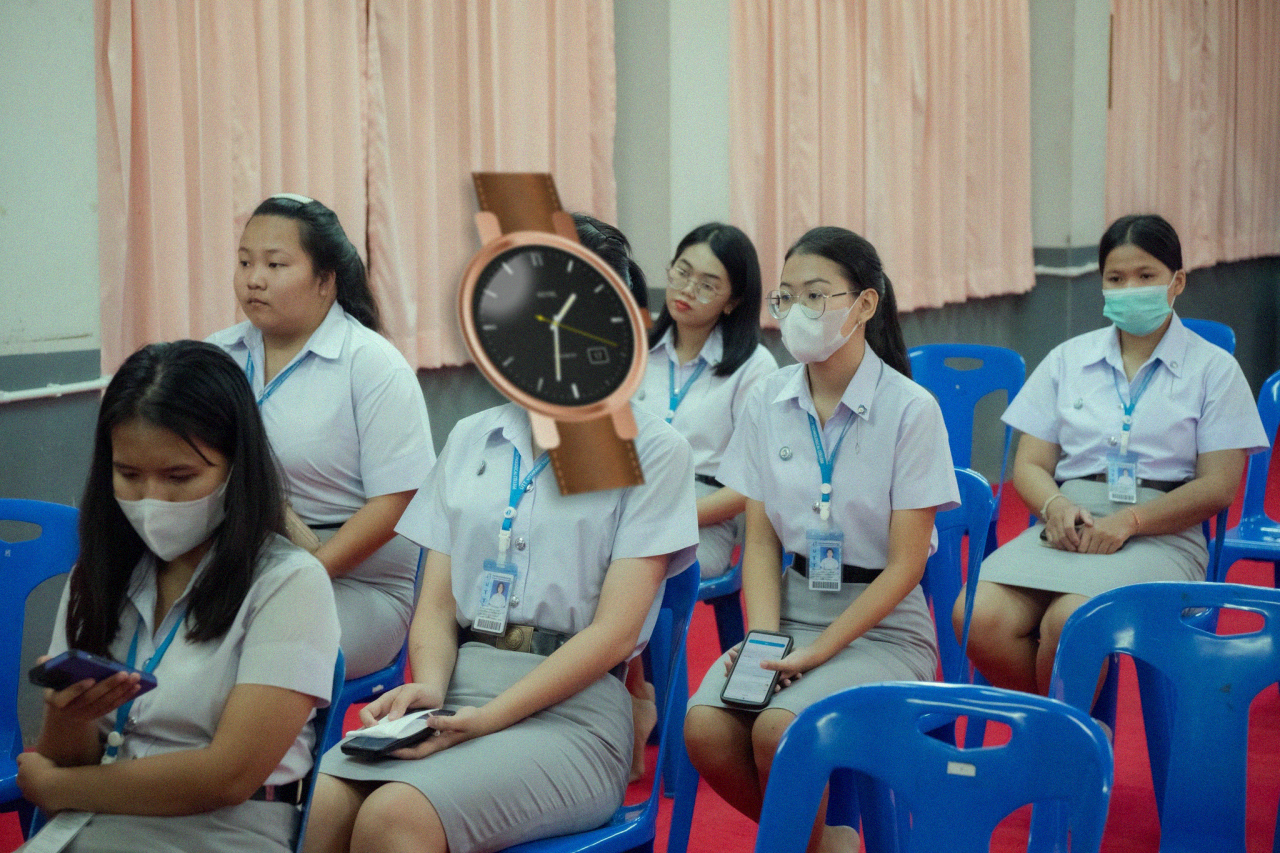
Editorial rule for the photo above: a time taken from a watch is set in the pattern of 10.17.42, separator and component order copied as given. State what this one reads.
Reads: 1.32.19
